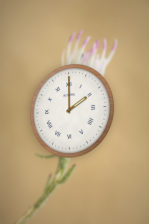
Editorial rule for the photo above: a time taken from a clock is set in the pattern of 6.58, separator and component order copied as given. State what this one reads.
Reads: 2.00
